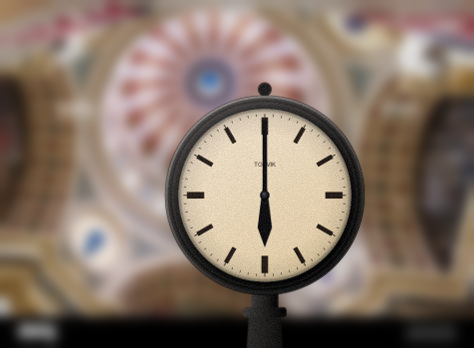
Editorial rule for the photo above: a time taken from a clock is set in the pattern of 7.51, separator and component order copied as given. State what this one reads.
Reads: 6.00
